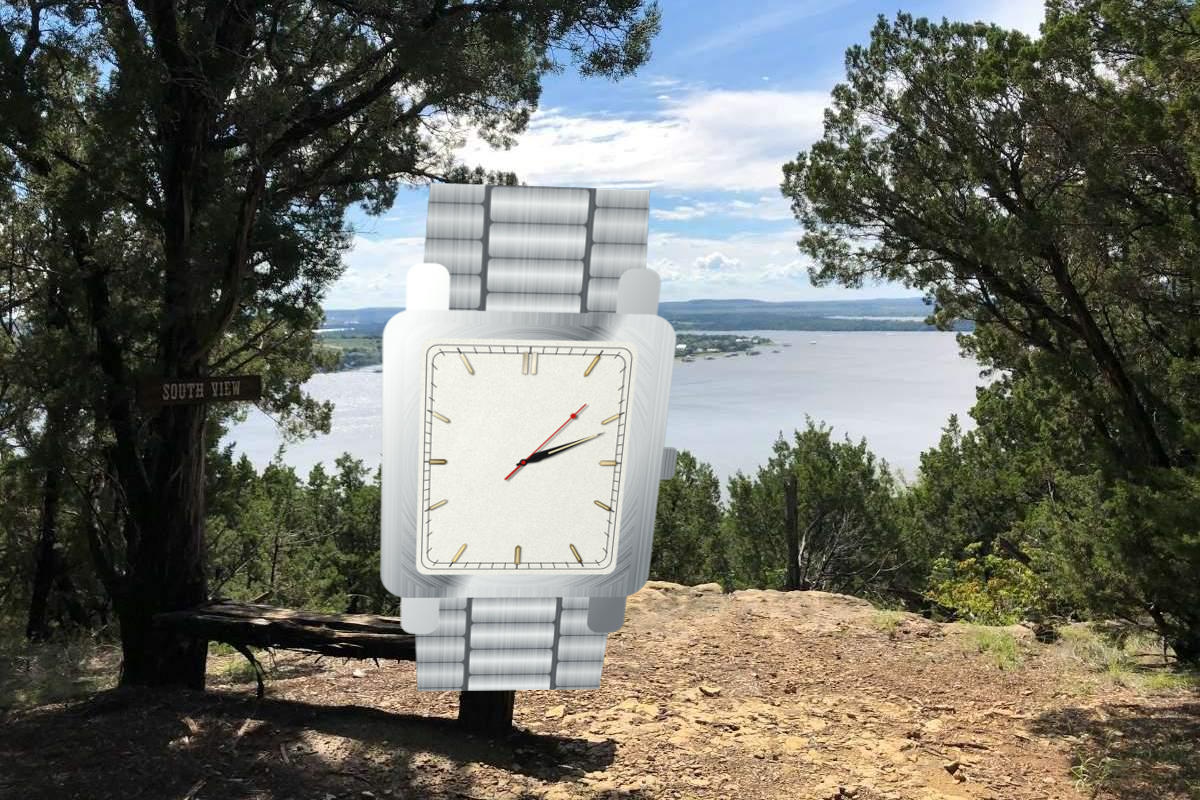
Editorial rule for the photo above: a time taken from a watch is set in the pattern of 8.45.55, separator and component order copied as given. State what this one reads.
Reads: 2.11.07
